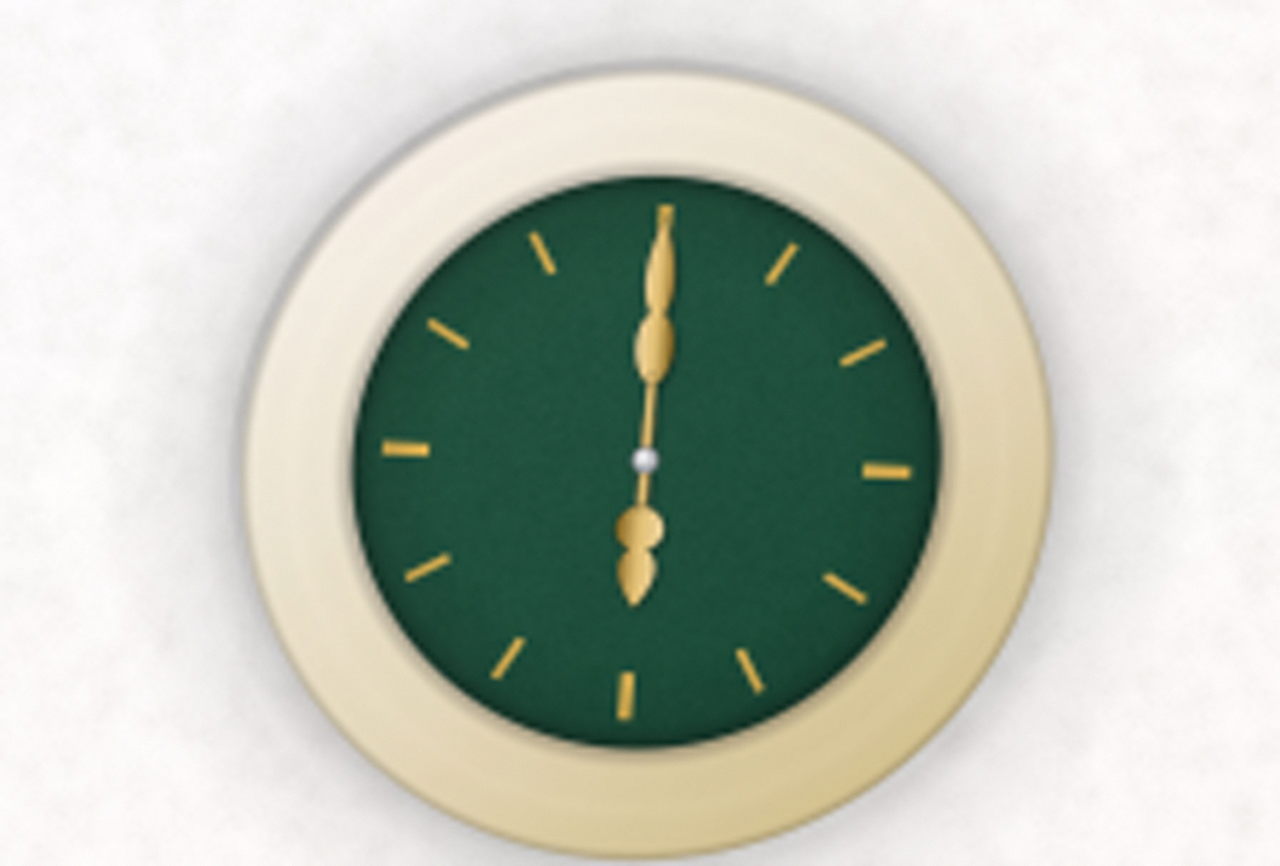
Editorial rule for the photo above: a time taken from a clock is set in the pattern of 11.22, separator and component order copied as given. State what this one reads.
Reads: 6.00
